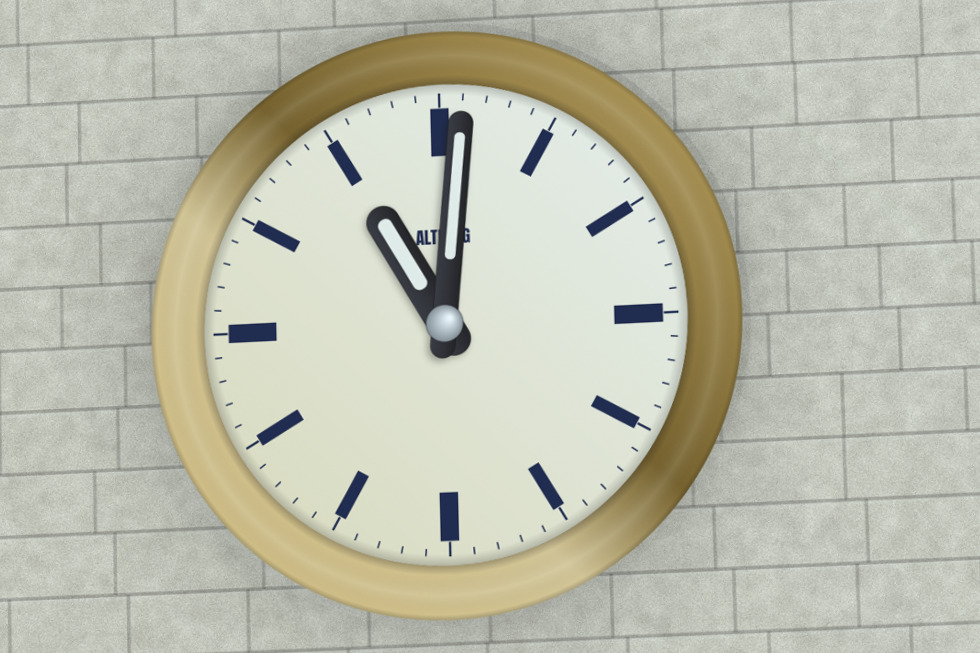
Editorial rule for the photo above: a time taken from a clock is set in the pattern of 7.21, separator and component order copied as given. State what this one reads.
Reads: 11.01
